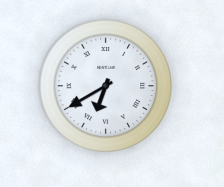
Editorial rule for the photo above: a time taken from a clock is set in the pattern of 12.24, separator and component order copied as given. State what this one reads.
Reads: 6.40
